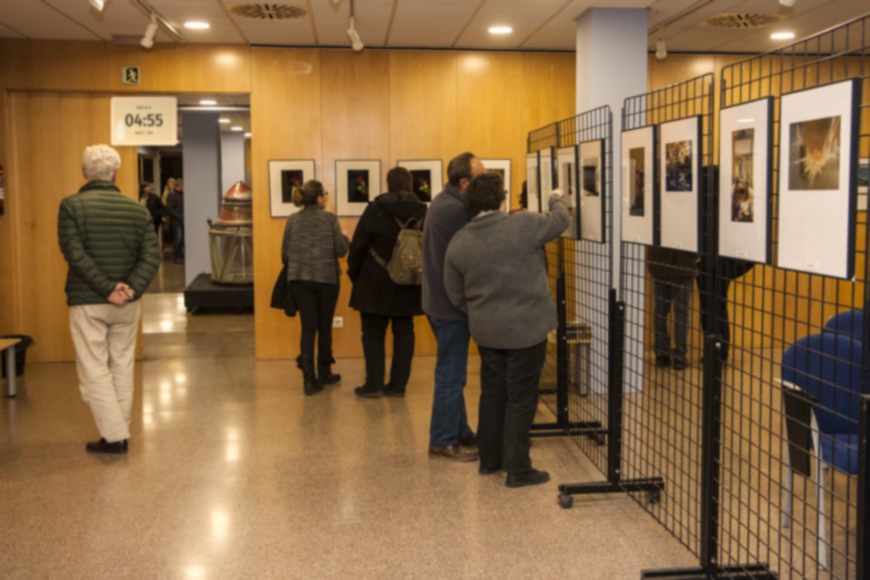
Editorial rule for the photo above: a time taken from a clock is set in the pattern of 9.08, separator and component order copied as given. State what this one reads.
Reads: 4.55
